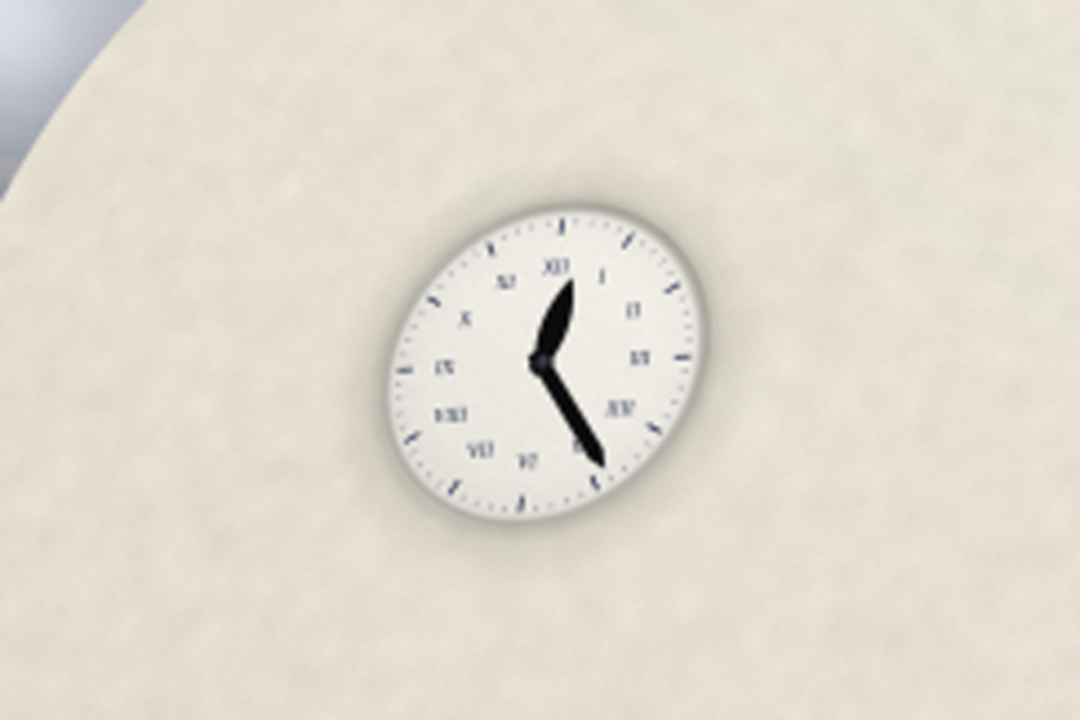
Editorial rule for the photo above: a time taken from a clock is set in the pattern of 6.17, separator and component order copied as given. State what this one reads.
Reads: 12.24
